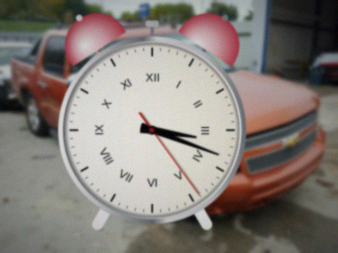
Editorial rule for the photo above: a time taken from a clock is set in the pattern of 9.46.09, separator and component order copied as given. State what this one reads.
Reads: 3.18.24
